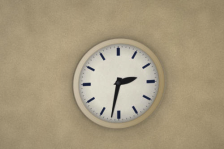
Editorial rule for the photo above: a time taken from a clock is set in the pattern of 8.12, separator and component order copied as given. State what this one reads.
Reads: 2.32
